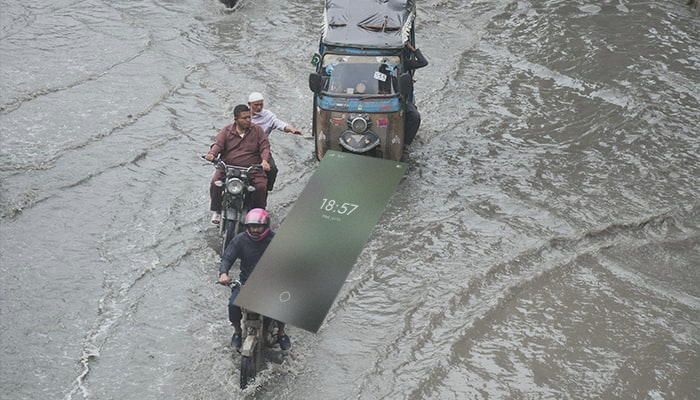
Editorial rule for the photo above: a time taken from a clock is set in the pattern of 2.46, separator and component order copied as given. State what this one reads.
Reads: 18.57
